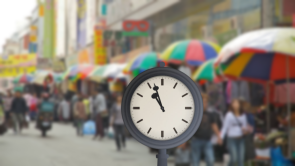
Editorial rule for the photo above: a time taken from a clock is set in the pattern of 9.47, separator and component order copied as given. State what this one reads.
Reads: 10.57
